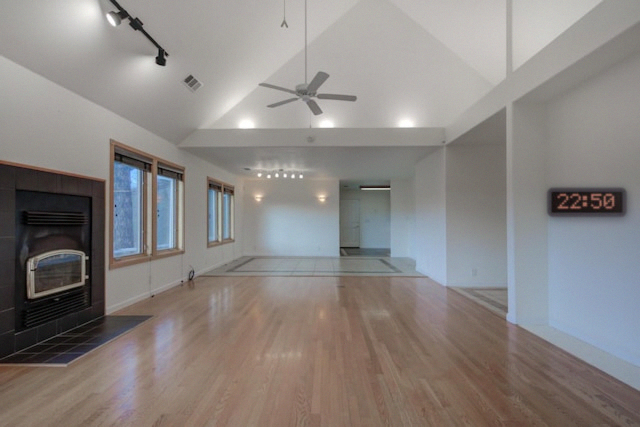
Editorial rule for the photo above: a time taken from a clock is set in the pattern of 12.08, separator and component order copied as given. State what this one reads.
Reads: 22.50
